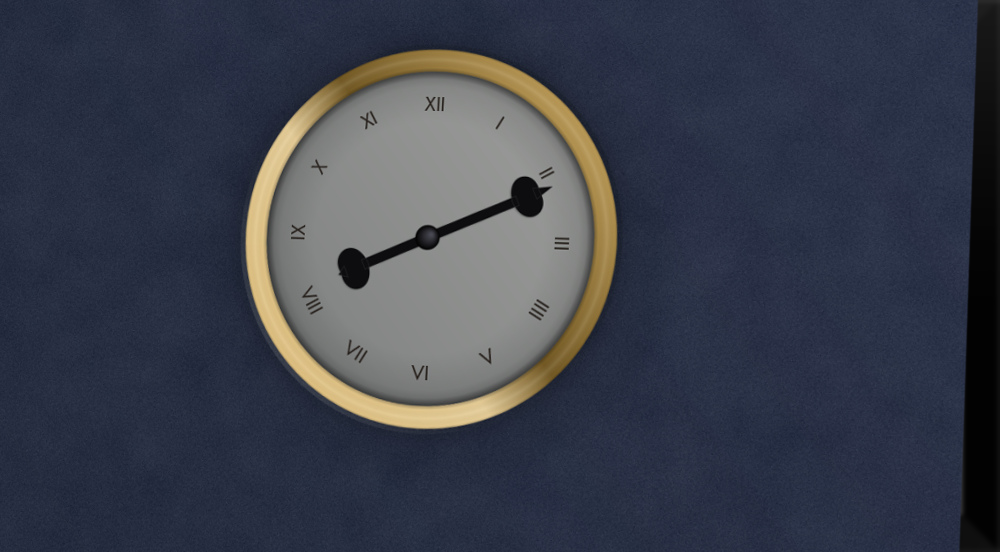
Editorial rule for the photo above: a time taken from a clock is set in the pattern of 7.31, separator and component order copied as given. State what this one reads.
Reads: 8.11
